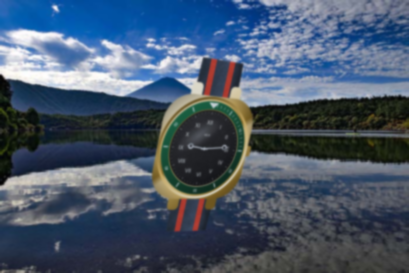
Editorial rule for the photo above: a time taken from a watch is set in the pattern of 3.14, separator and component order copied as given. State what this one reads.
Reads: 9.14
